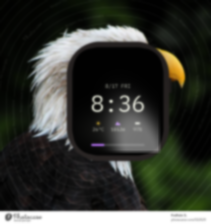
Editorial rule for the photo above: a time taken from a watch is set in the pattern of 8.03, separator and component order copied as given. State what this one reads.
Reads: 8.36
